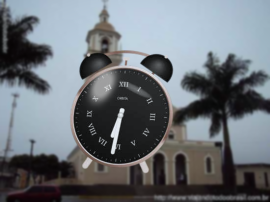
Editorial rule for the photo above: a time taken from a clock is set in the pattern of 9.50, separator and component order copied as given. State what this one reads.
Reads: 6.31
